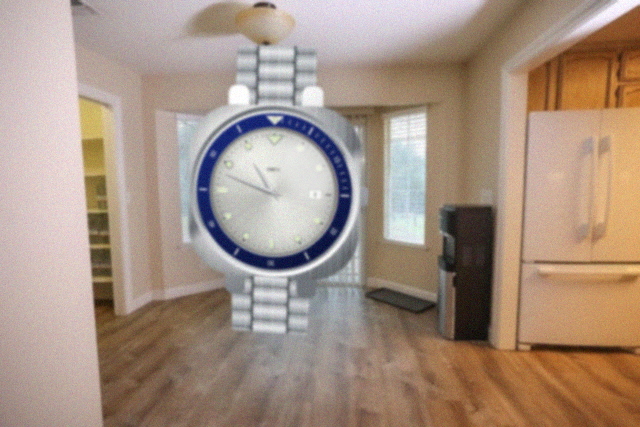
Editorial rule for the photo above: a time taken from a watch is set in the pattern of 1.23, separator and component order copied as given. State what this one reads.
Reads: 10.48
